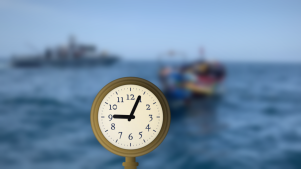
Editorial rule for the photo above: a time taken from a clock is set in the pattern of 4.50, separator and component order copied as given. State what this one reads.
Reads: 9.04
